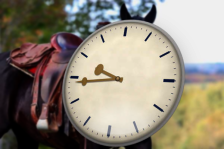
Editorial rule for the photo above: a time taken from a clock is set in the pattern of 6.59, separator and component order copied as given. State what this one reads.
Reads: 9.44
